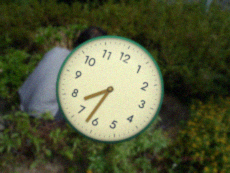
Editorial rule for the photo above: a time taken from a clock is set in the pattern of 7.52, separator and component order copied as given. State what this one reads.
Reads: 7.32
